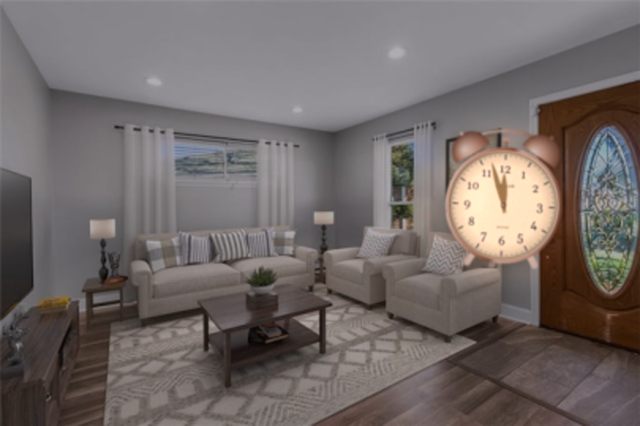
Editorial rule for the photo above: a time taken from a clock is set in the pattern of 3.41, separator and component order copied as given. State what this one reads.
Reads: 11.57
